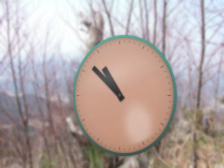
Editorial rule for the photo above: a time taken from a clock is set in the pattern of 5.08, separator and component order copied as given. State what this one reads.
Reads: 10.52
